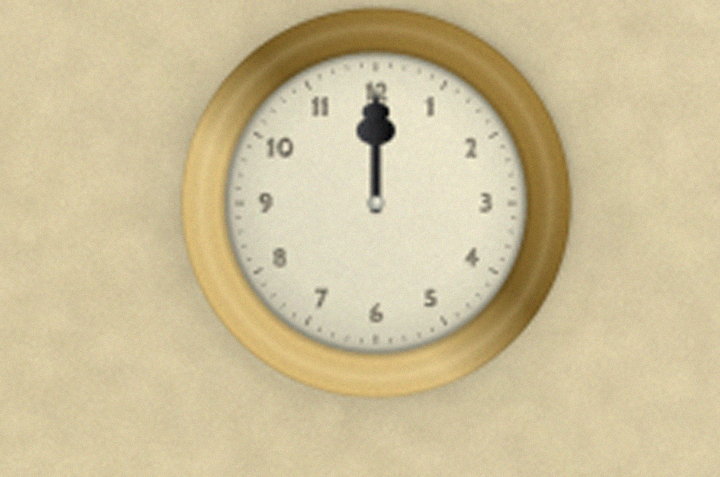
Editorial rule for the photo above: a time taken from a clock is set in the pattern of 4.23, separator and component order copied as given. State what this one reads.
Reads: 12.00
